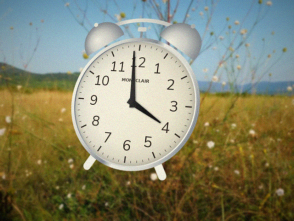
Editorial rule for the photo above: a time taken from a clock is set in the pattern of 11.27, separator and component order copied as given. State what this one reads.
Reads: 3.59
